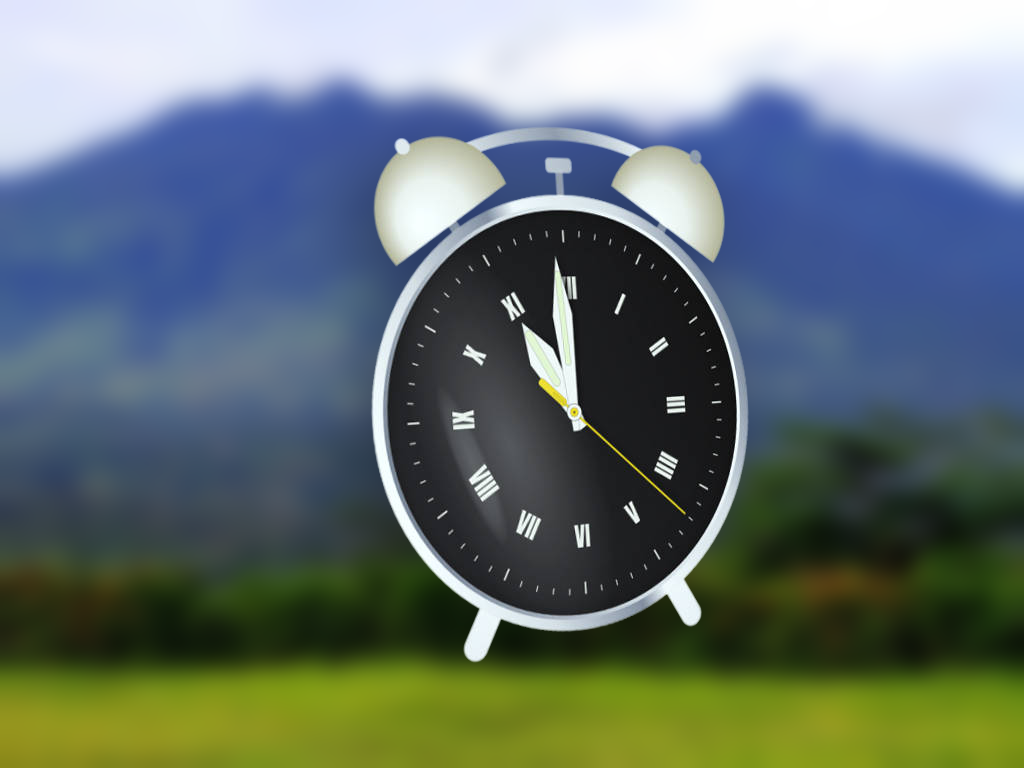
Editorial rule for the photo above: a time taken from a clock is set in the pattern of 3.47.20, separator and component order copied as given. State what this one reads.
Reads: 10.59.22
